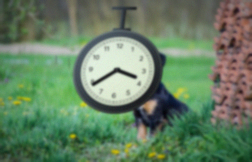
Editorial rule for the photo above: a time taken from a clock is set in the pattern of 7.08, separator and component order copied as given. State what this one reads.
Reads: 3.39
